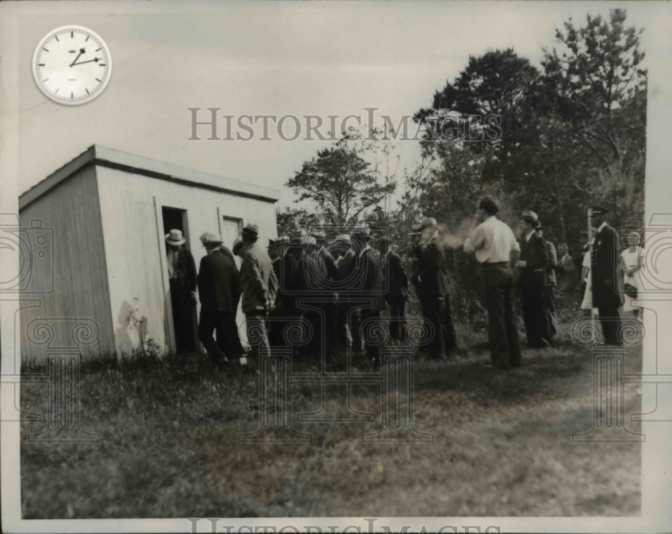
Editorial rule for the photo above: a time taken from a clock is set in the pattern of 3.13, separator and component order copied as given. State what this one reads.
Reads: 1.13
